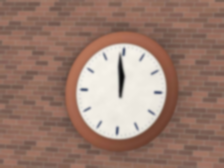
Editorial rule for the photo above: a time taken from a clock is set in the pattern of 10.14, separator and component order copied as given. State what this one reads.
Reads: 11.59
